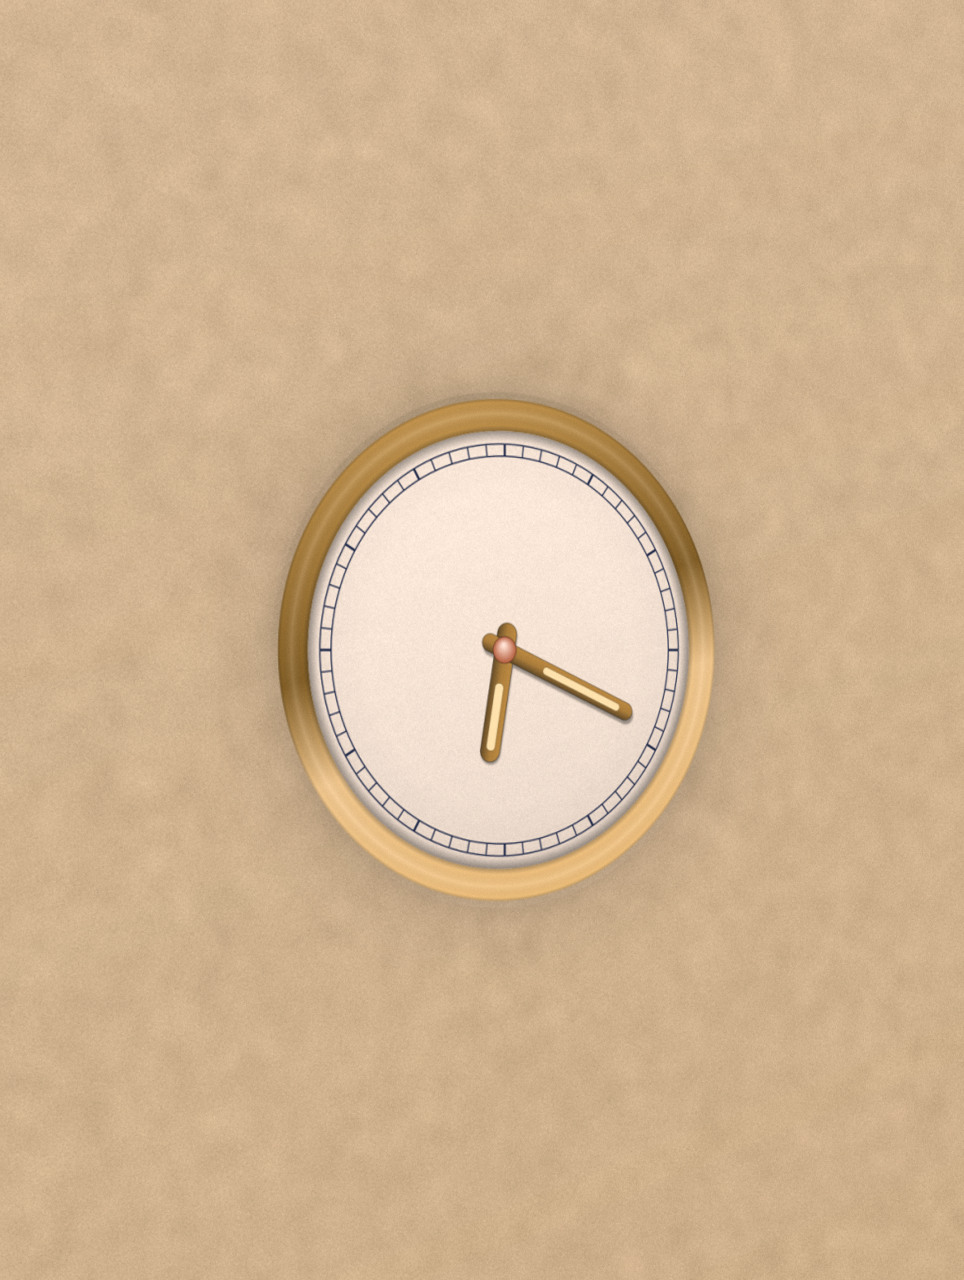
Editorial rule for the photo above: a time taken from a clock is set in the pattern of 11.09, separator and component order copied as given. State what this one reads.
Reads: 6.19
